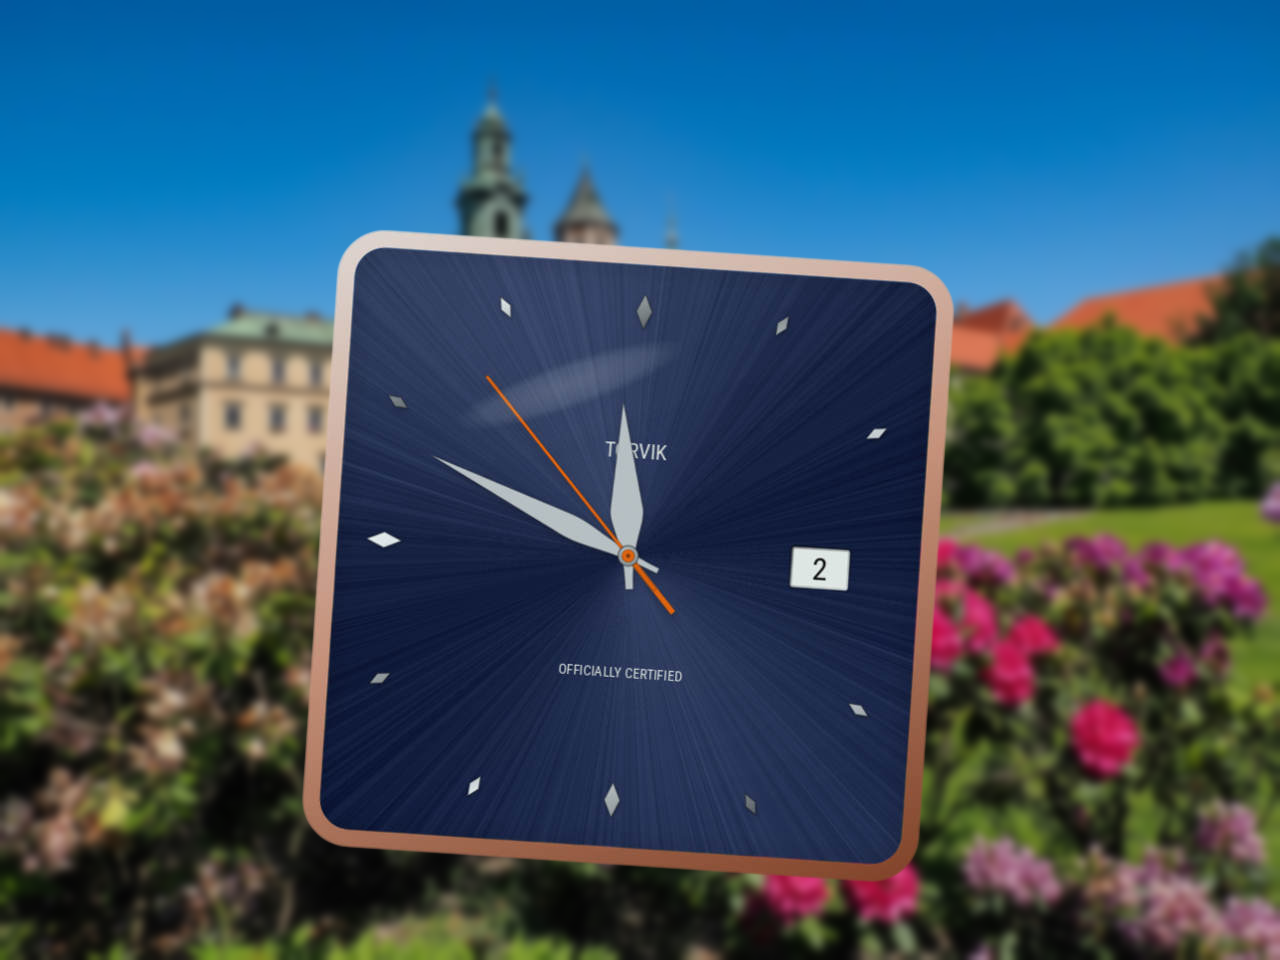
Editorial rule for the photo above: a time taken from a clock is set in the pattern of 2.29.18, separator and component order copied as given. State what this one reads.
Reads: 11.48.53
